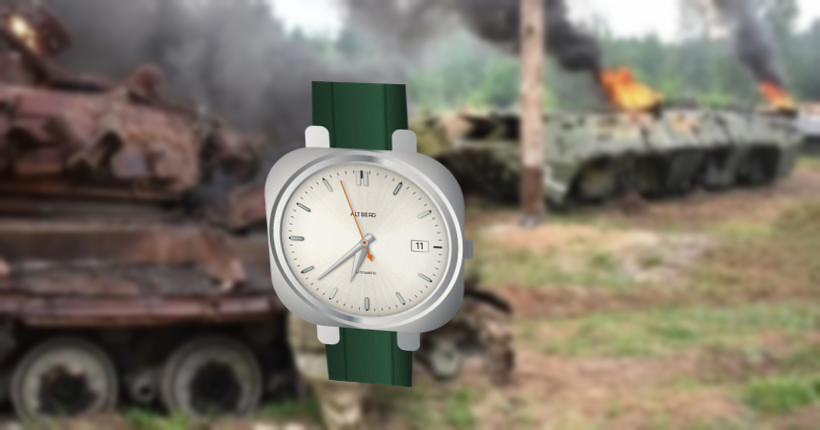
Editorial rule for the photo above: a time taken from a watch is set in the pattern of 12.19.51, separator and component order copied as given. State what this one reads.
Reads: 6.37.57
